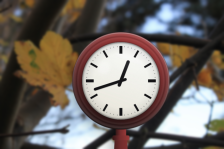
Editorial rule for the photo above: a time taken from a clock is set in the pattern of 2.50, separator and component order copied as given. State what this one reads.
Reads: 12.42
